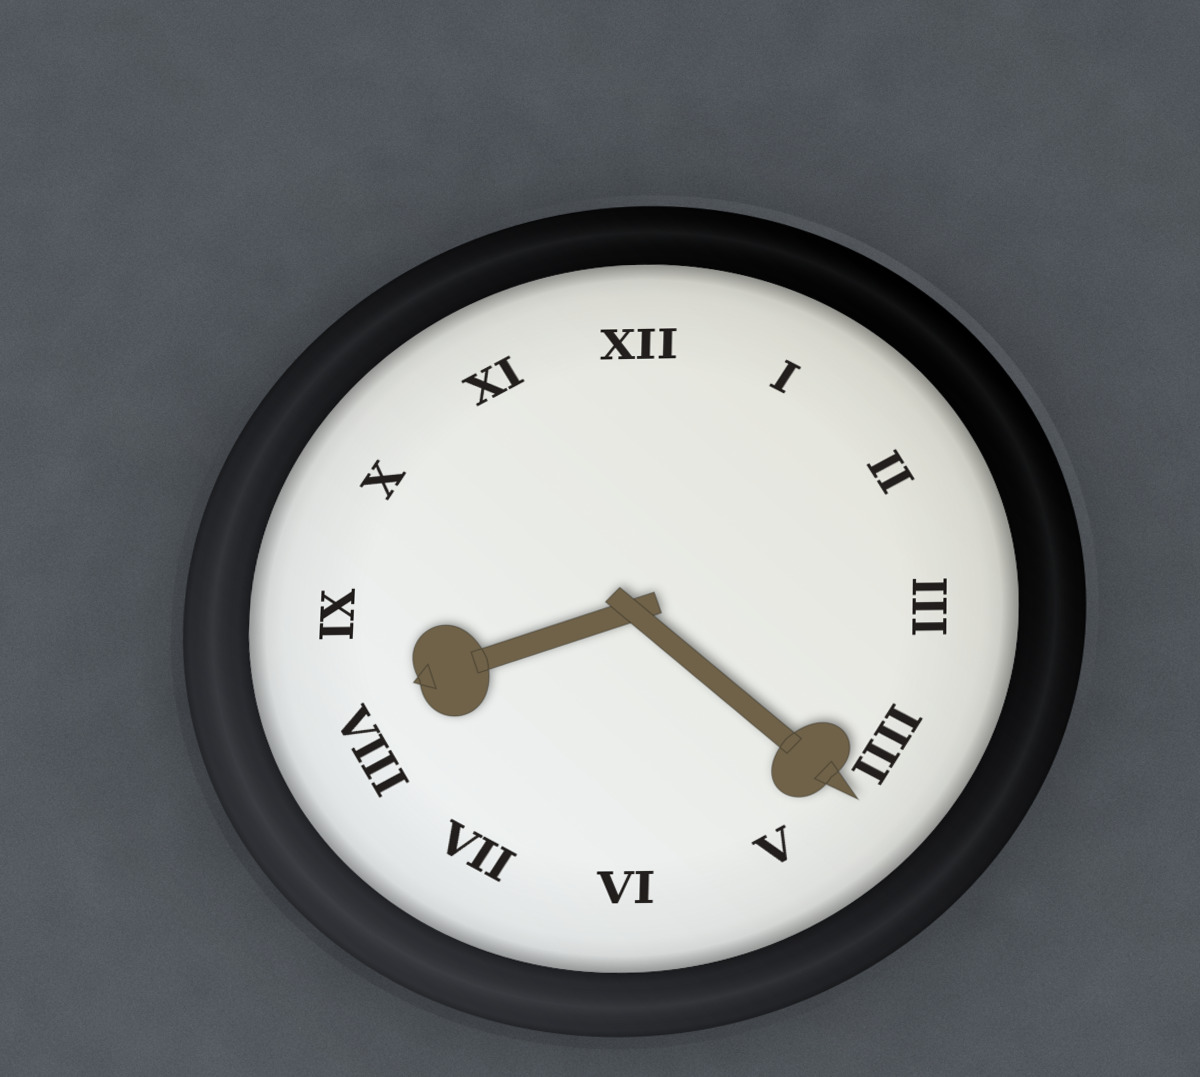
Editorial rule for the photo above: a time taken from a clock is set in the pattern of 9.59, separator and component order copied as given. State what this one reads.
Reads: 8.22
